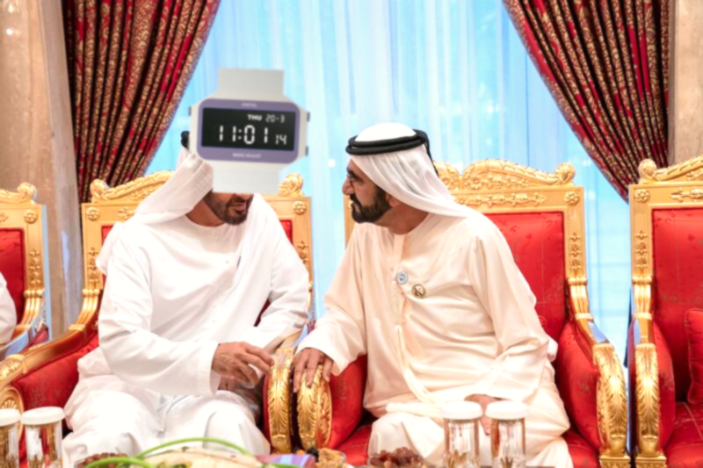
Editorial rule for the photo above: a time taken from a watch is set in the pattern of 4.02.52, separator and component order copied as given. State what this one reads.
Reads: 11.01.14
